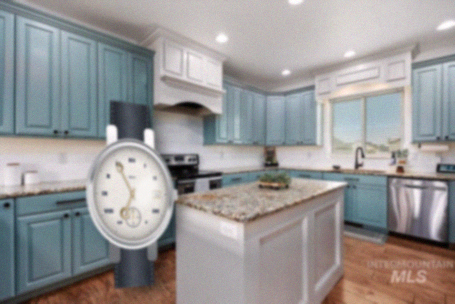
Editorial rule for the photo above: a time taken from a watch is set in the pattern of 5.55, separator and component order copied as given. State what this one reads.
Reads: 6.55
